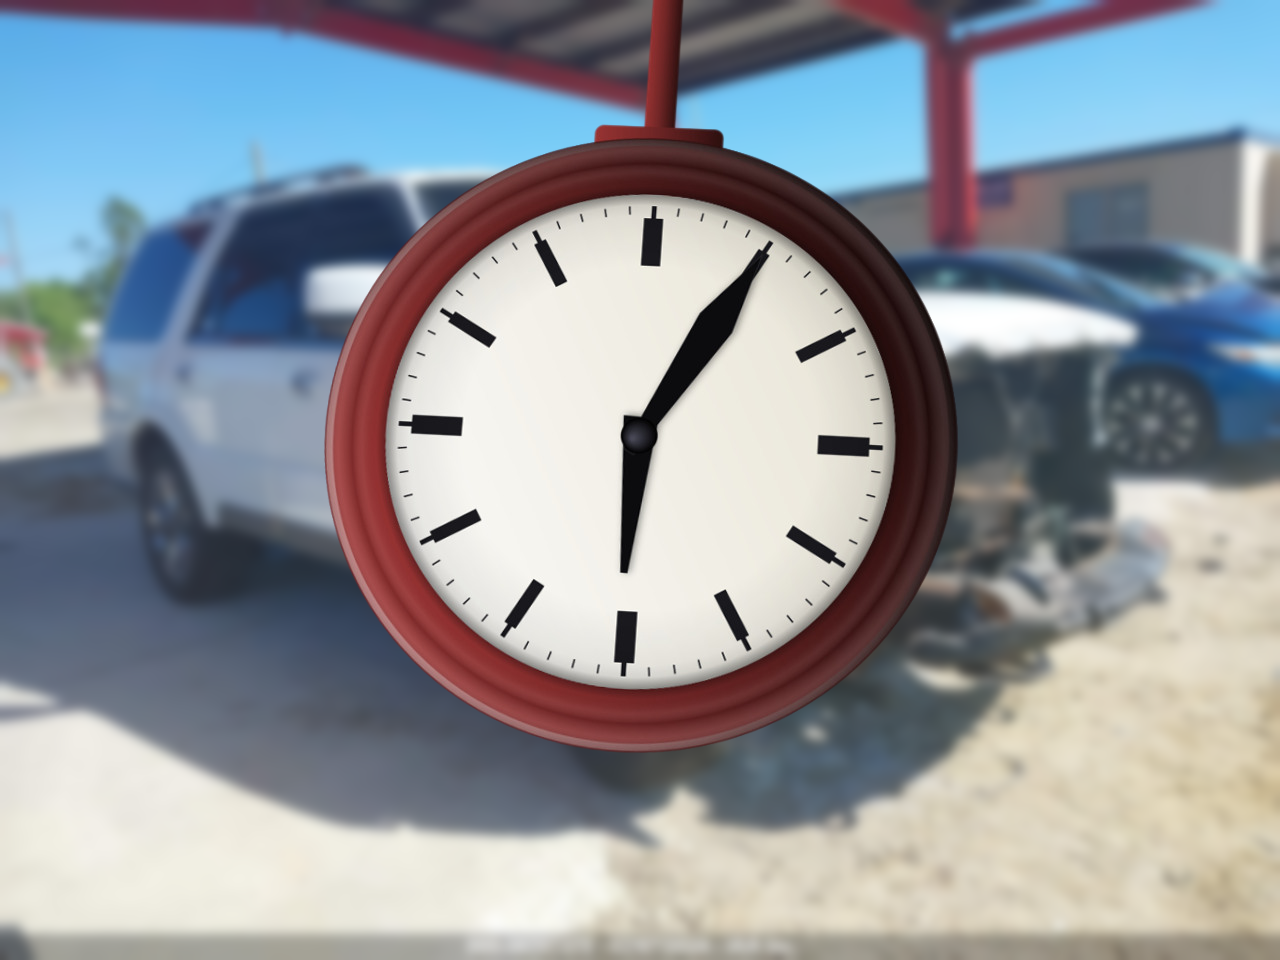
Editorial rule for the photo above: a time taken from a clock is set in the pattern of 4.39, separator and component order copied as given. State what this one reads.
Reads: 6.05
